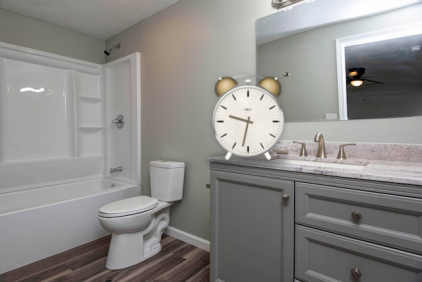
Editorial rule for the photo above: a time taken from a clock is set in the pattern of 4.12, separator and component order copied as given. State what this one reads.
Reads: 9.32
